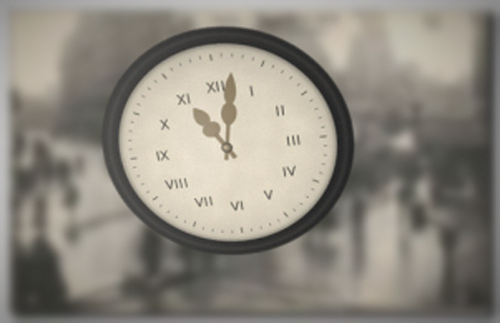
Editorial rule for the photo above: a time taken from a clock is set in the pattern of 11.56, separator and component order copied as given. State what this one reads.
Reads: 11.02
